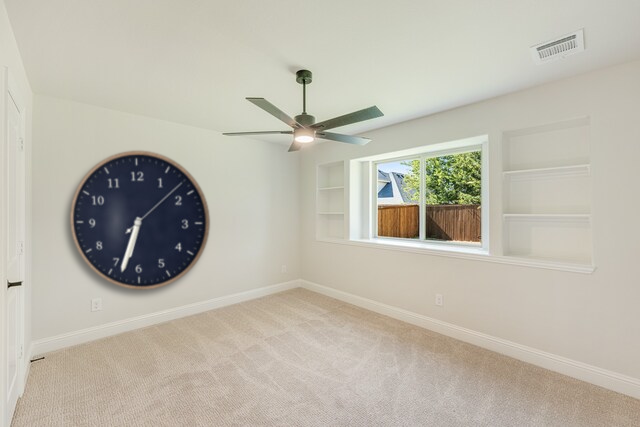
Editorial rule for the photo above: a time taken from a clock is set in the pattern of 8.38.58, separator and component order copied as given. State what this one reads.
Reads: 6.33.08
